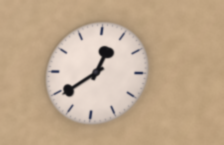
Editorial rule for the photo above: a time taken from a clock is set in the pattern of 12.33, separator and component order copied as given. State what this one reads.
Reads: 12.39
